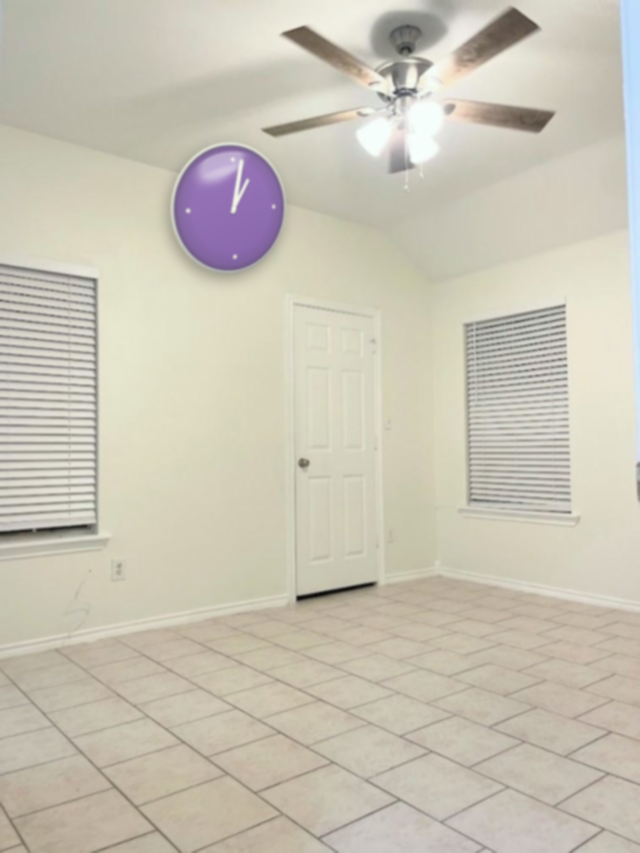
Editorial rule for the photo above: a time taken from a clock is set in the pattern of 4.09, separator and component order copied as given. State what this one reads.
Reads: 1.02
